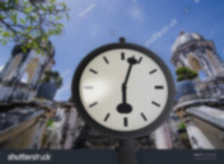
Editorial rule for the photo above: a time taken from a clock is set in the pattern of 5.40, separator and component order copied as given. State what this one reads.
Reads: 6.03
